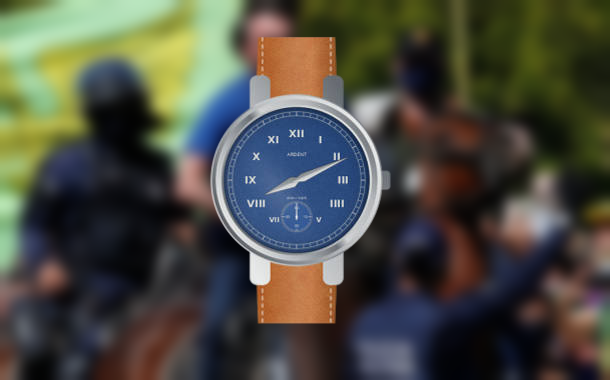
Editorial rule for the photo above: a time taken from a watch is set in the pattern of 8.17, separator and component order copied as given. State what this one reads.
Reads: 8.11
